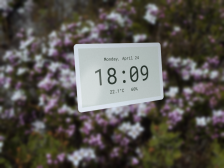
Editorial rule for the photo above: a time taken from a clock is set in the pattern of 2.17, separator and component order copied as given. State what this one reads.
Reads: 18.09
